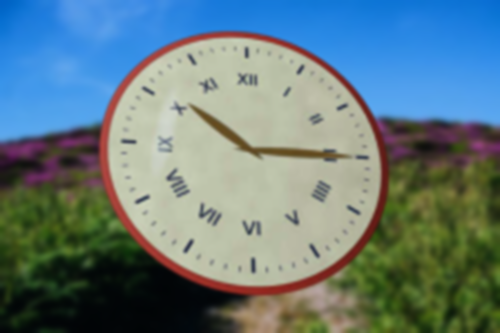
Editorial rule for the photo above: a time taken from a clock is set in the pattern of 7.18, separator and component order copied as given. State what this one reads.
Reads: 10.15
